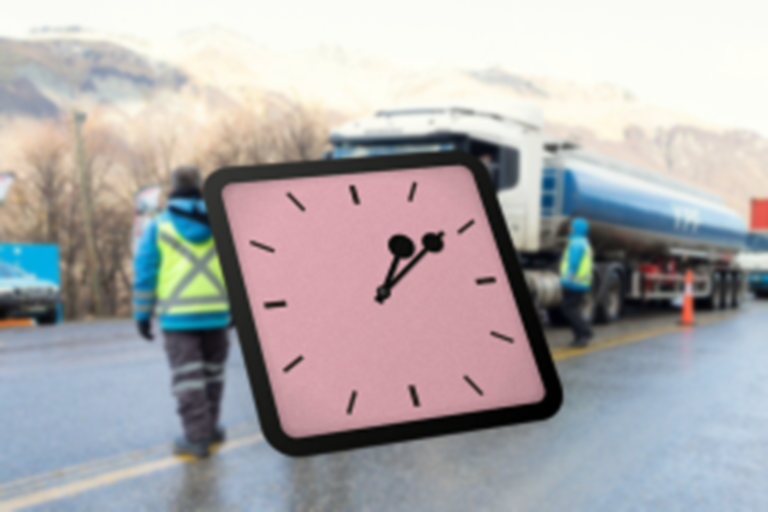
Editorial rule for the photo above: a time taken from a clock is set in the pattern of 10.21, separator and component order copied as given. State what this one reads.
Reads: 1.09
